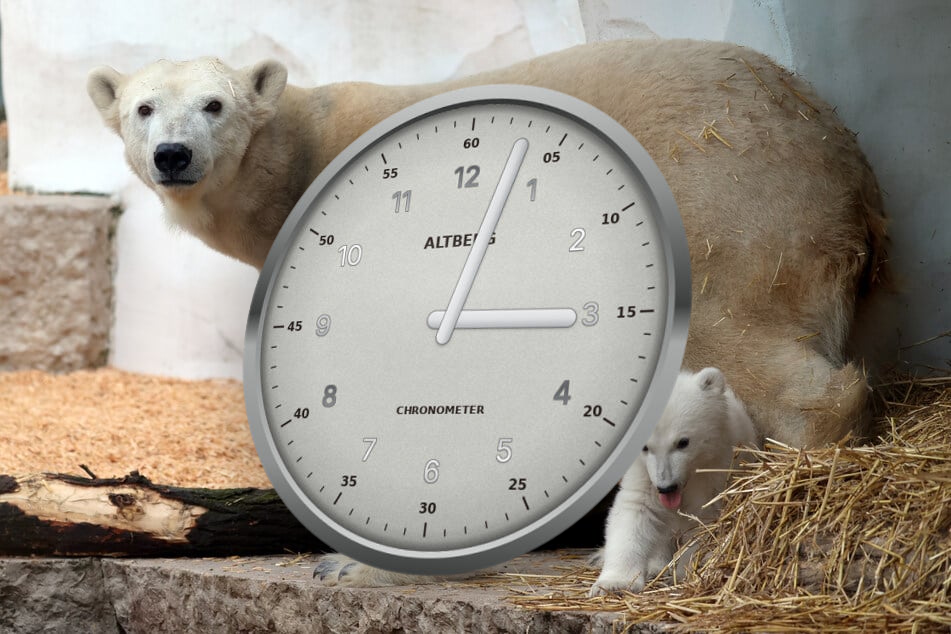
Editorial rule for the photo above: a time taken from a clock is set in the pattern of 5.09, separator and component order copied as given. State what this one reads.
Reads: 3.03
